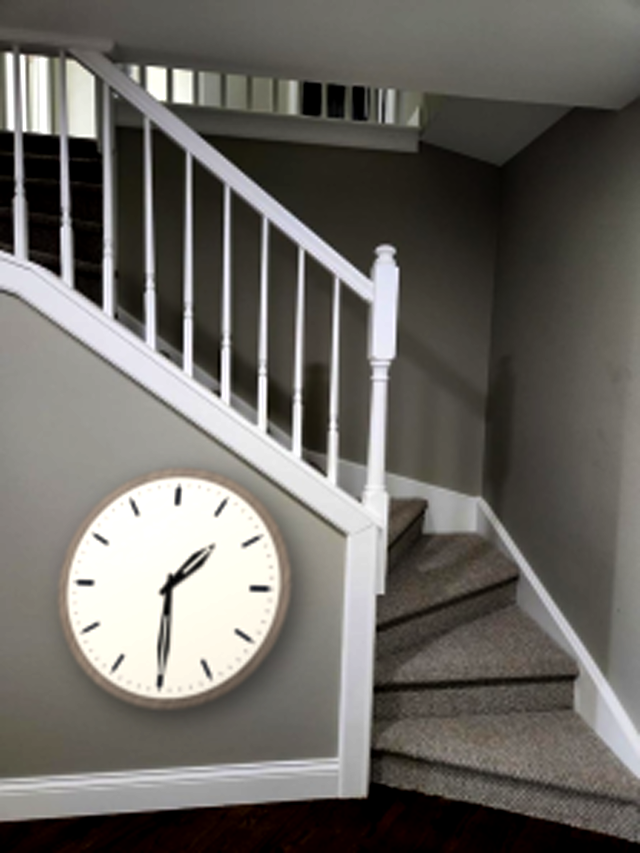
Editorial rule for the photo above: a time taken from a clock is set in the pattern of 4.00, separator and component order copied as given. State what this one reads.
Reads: 1.30
